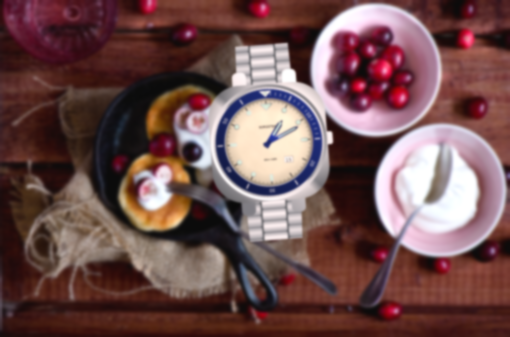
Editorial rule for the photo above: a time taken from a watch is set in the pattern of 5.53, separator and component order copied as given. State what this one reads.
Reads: 1.11
